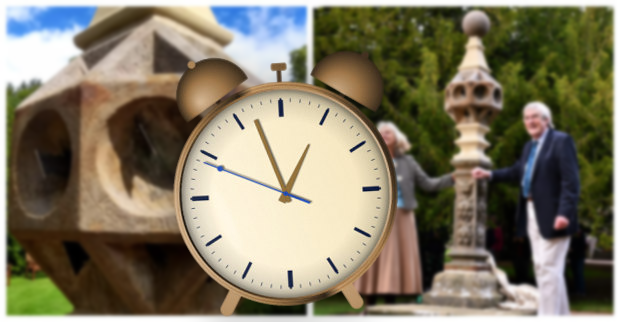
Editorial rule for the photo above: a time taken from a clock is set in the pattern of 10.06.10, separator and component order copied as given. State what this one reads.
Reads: 12.56.49
